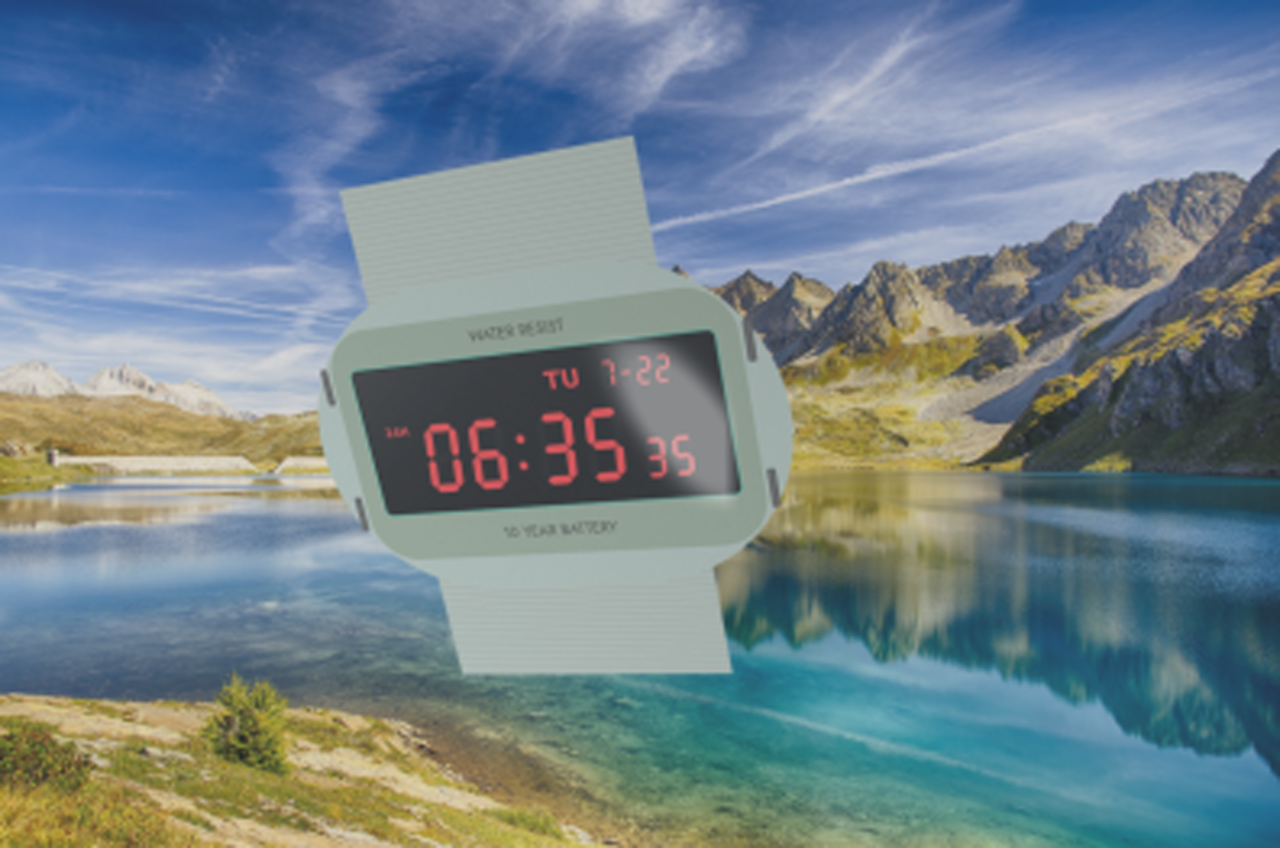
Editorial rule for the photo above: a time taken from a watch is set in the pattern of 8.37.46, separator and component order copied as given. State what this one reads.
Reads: 6.35.35
